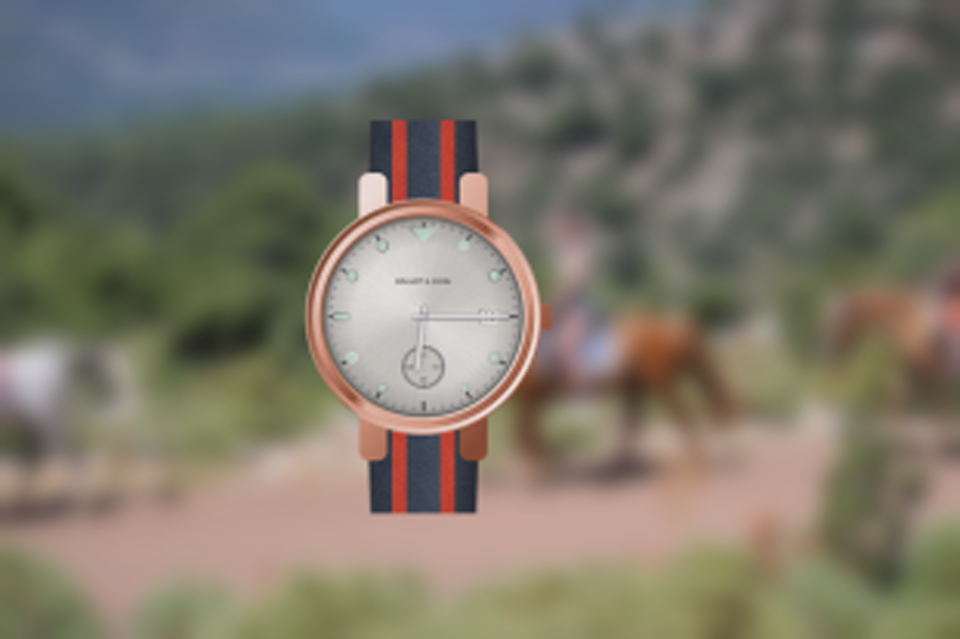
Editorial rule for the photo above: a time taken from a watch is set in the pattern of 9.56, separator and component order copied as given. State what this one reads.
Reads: 6.15
